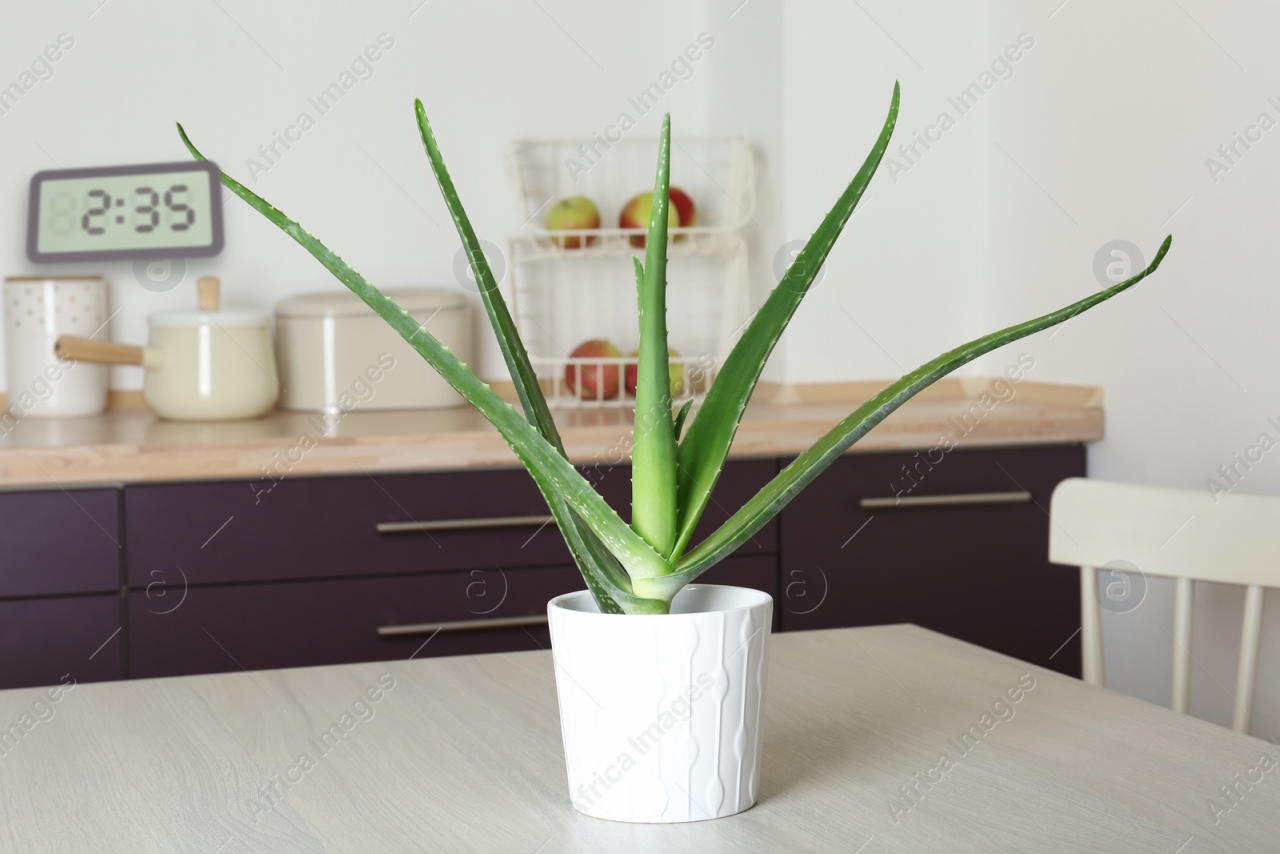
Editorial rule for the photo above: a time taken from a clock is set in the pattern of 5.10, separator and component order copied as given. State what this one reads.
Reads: 2.35
